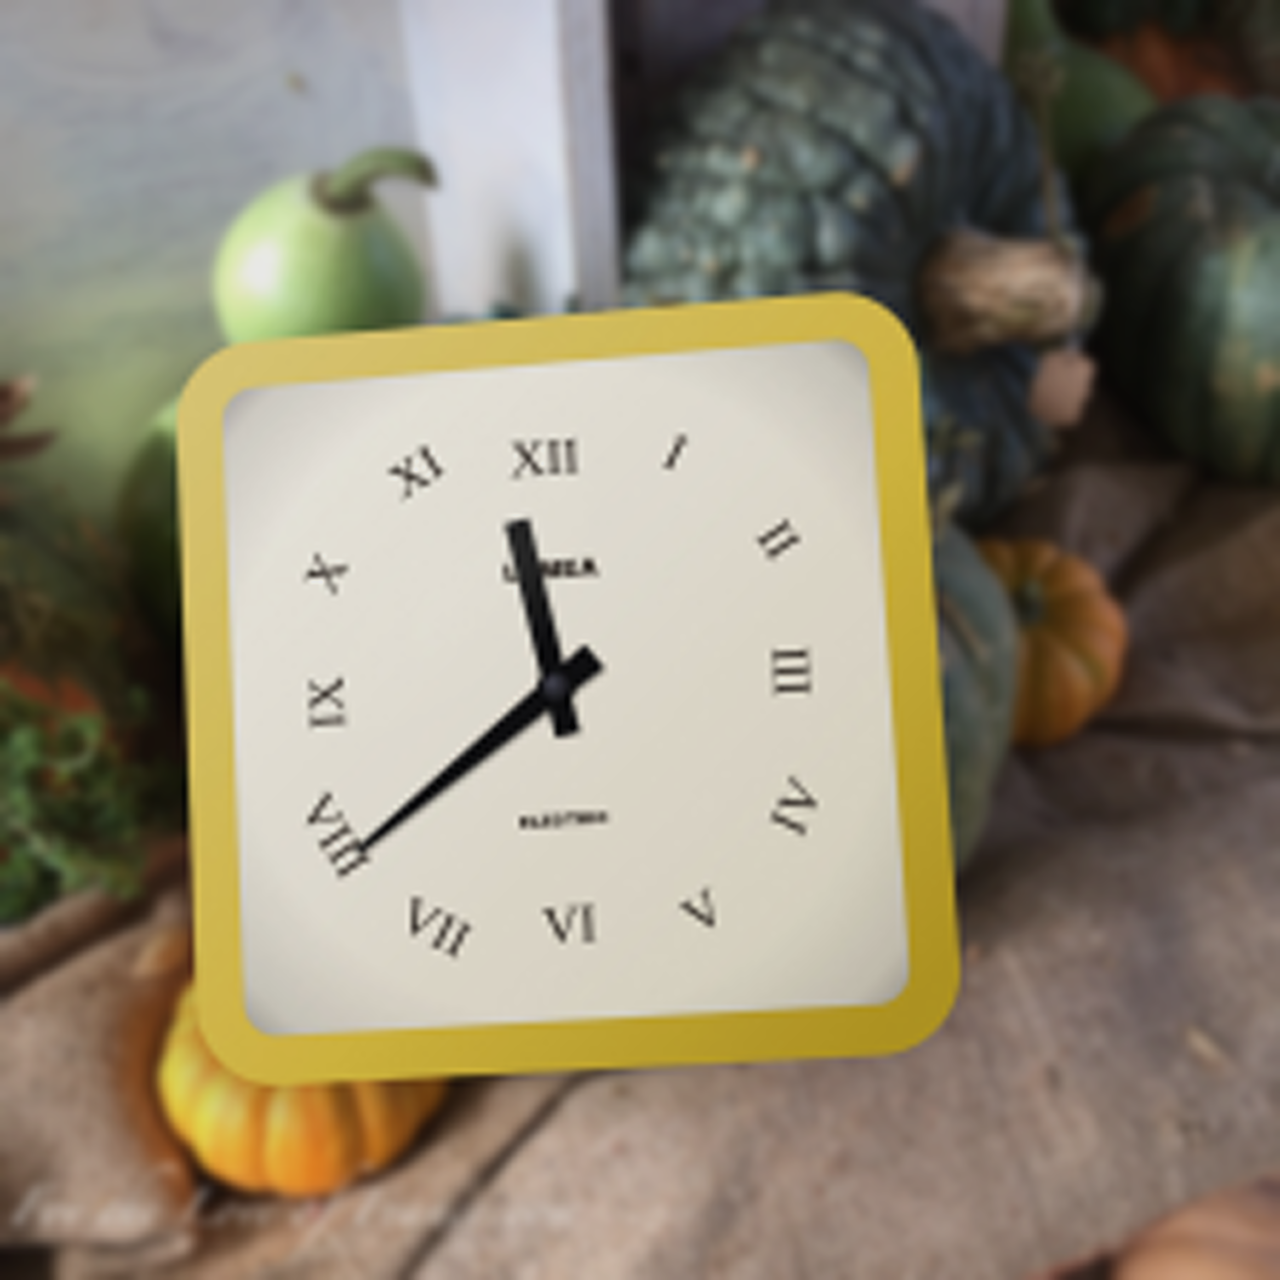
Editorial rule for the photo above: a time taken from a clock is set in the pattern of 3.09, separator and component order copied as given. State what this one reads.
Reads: 11.39
